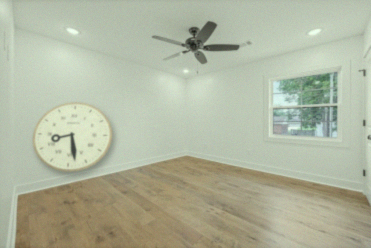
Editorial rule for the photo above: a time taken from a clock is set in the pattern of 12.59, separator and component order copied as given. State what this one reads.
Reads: 8.28
